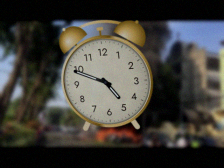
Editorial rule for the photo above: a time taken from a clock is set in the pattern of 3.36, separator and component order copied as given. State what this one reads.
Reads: 4.49
